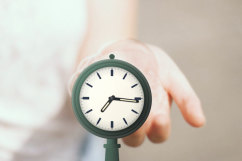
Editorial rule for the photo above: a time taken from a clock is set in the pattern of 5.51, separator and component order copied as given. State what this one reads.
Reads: 7.16
